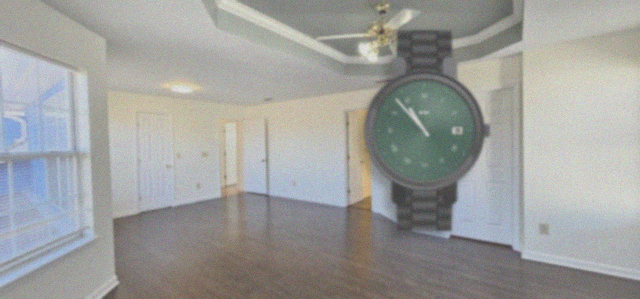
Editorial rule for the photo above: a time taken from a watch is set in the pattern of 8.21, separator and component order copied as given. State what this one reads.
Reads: 10.53
